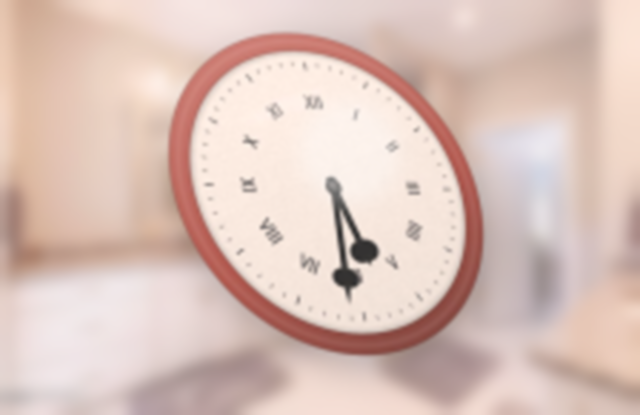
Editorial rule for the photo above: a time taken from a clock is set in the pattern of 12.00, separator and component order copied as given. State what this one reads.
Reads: 5.31
